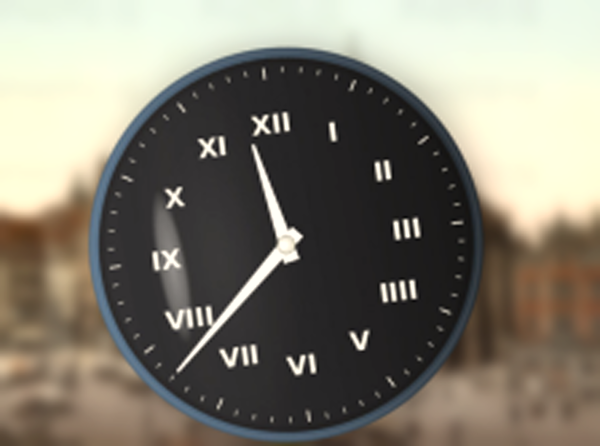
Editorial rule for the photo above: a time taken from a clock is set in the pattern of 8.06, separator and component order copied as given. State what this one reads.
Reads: 11.38
